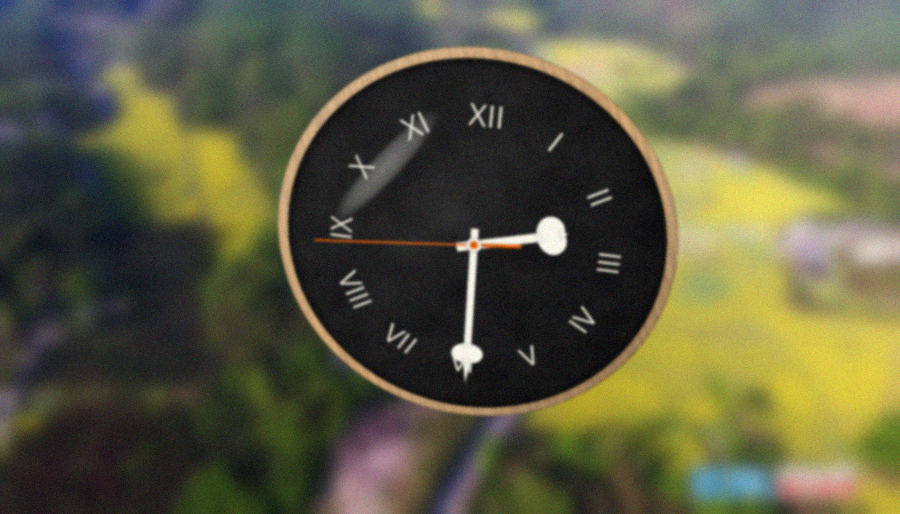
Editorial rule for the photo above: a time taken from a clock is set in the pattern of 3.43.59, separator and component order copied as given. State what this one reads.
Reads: 2.29.44
